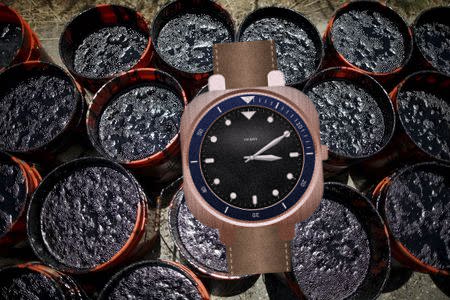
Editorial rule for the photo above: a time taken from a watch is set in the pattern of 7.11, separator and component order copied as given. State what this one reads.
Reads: 3.10
